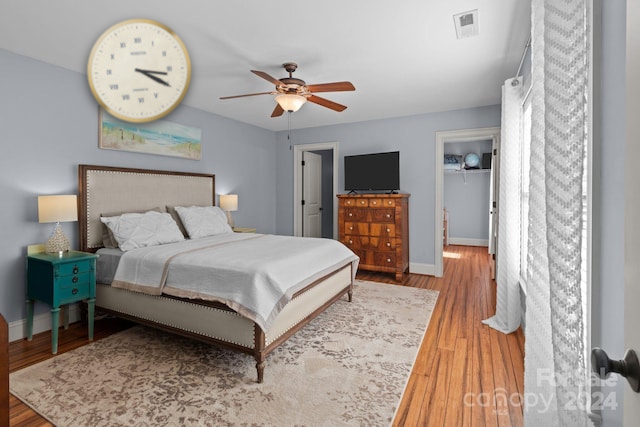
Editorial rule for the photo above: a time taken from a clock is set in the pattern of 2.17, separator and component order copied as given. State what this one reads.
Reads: 3.20
